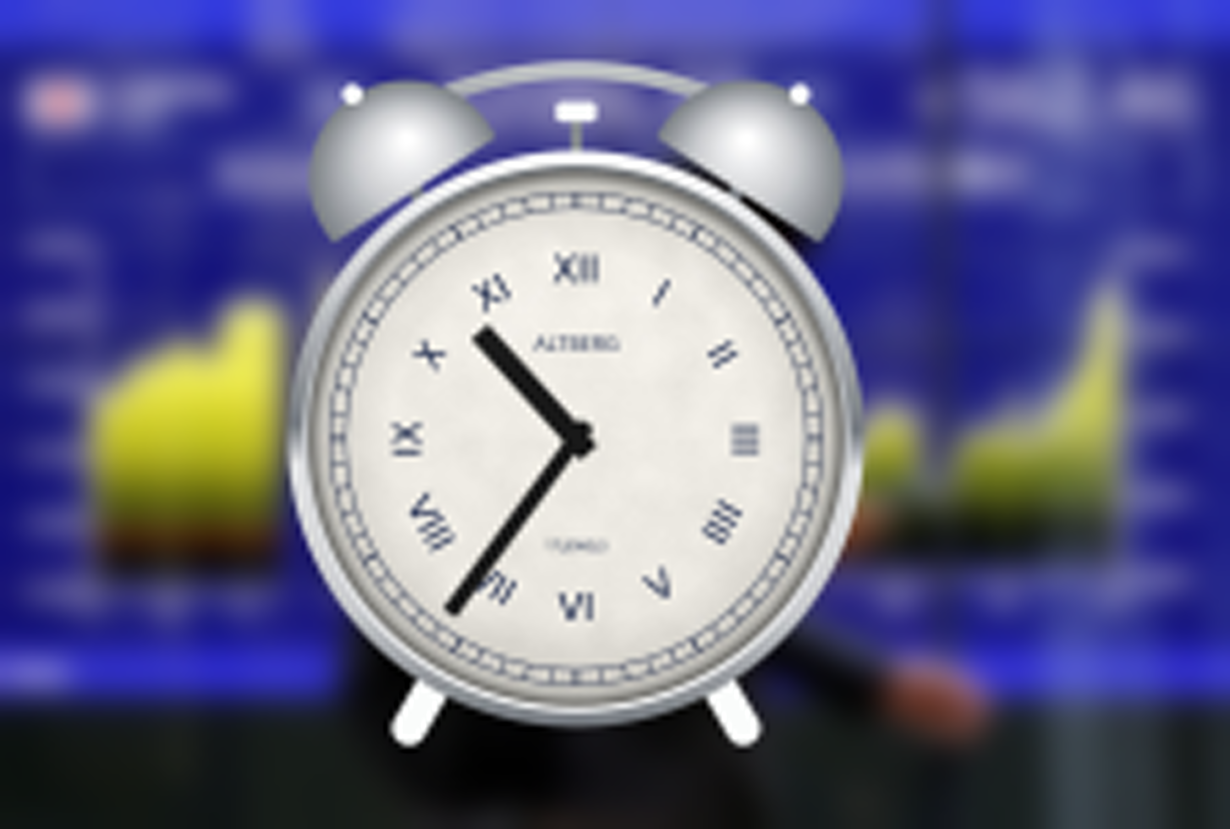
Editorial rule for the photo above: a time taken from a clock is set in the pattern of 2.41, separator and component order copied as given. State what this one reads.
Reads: 10.36
